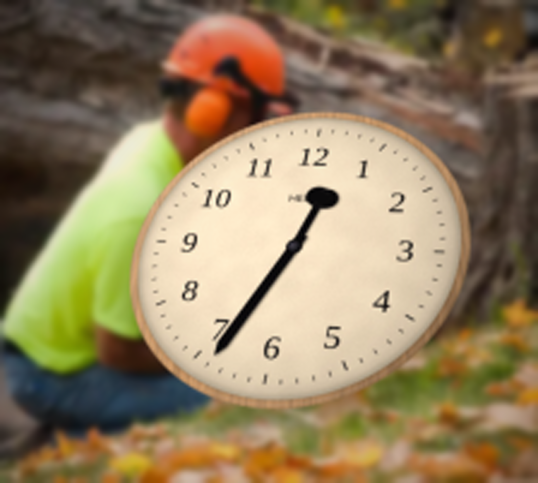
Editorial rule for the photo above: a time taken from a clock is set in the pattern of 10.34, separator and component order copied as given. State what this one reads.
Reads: 12.34
